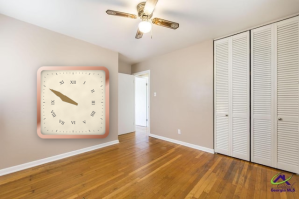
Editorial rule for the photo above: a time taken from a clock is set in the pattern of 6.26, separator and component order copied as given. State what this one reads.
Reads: 9.50
